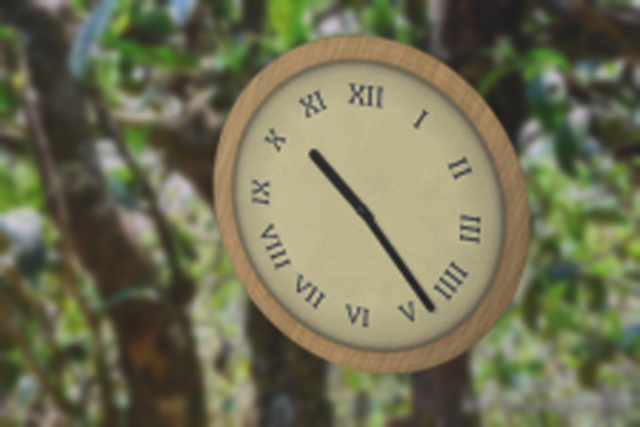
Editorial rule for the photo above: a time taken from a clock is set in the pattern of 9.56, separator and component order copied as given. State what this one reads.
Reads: 10.23
